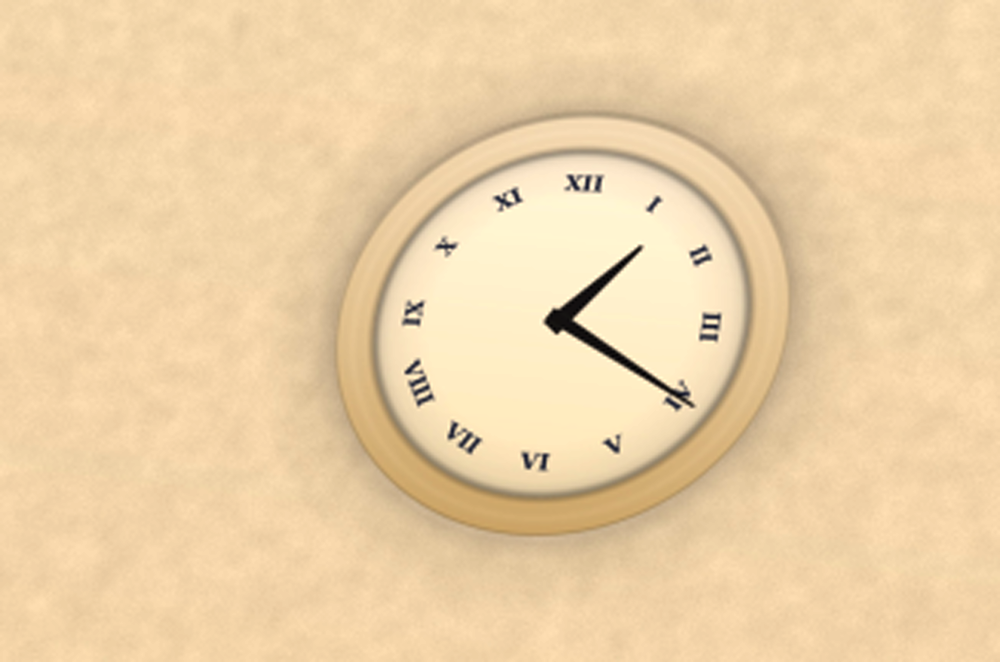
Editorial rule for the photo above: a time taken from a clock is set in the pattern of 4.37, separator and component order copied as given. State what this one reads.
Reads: 1.20
